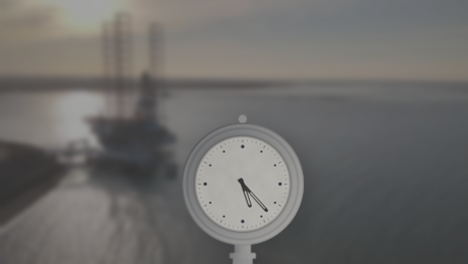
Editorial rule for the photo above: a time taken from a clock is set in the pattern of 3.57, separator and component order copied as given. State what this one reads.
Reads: 5.23
